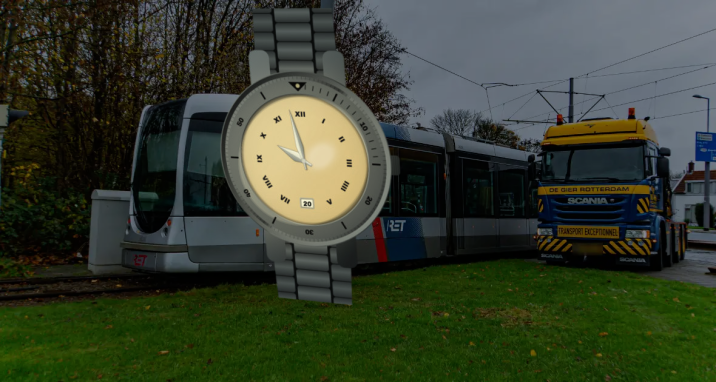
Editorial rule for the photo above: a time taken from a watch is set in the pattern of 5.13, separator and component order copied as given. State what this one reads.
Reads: 9.58
